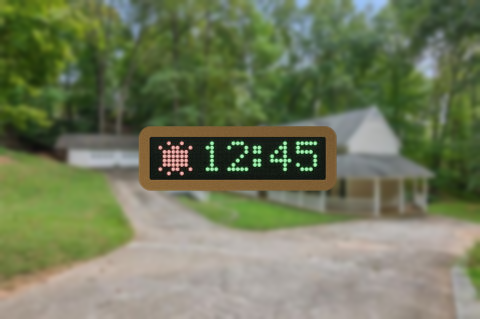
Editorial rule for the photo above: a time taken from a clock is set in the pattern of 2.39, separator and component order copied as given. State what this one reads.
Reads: 12.45
